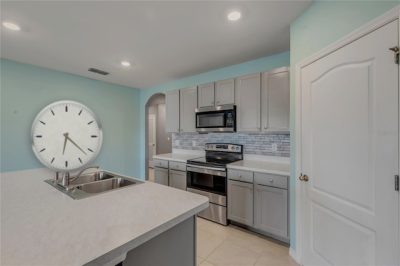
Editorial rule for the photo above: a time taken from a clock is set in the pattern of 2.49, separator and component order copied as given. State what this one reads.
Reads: 6.22
